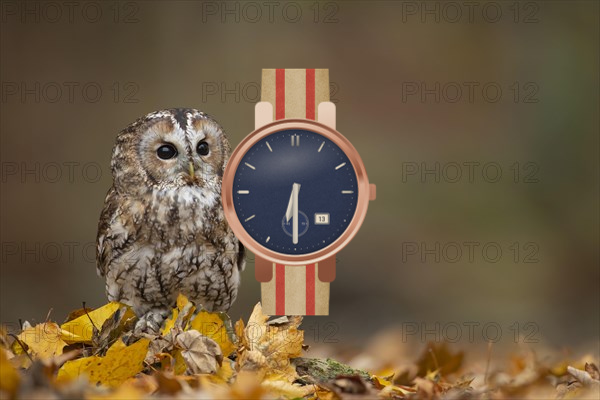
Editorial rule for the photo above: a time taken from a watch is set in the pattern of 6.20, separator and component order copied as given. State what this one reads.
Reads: 6.30
